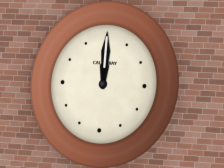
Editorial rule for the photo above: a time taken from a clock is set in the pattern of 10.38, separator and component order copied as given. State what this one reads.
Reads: 12.00
